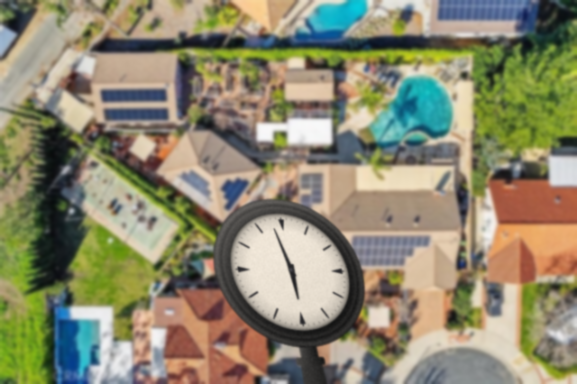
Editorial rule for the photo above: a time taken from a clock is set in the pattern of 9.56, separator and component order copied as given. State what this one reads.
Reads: 5.58
